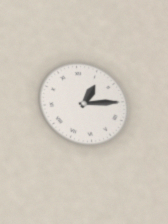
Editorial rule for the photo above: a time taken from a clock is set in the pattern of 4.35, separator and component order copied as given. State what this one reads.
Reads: 1.15
